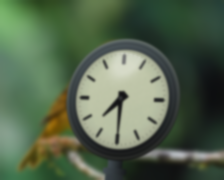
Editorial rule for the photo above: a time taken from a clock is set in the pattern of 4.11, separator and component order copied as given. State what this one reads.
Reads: 7.30
